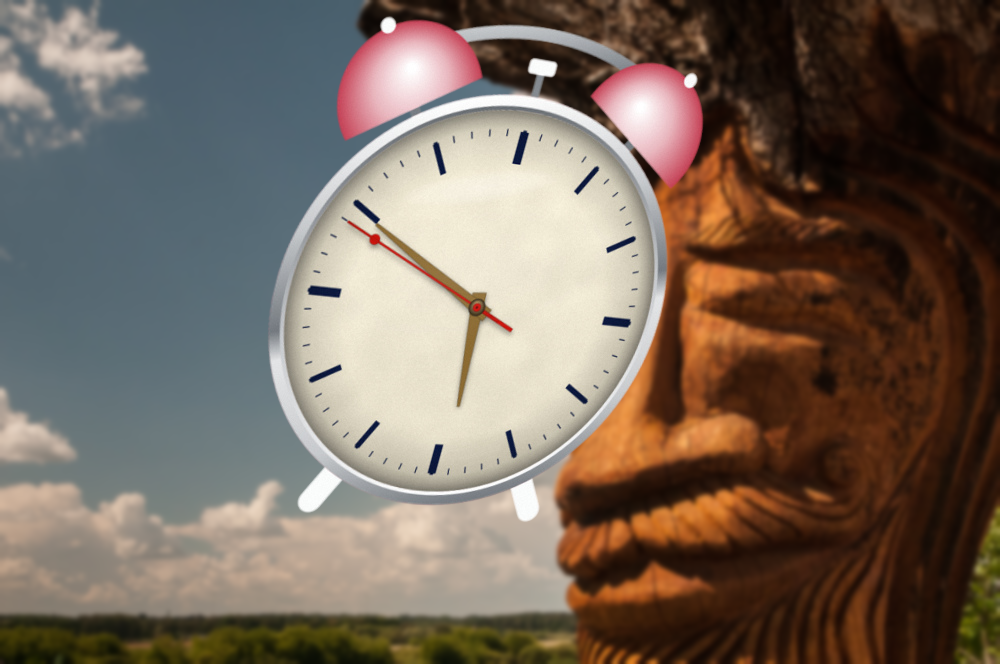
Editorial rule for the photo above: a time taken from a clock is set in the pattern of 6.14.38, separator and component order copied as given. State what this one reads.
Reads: 5.49.49
